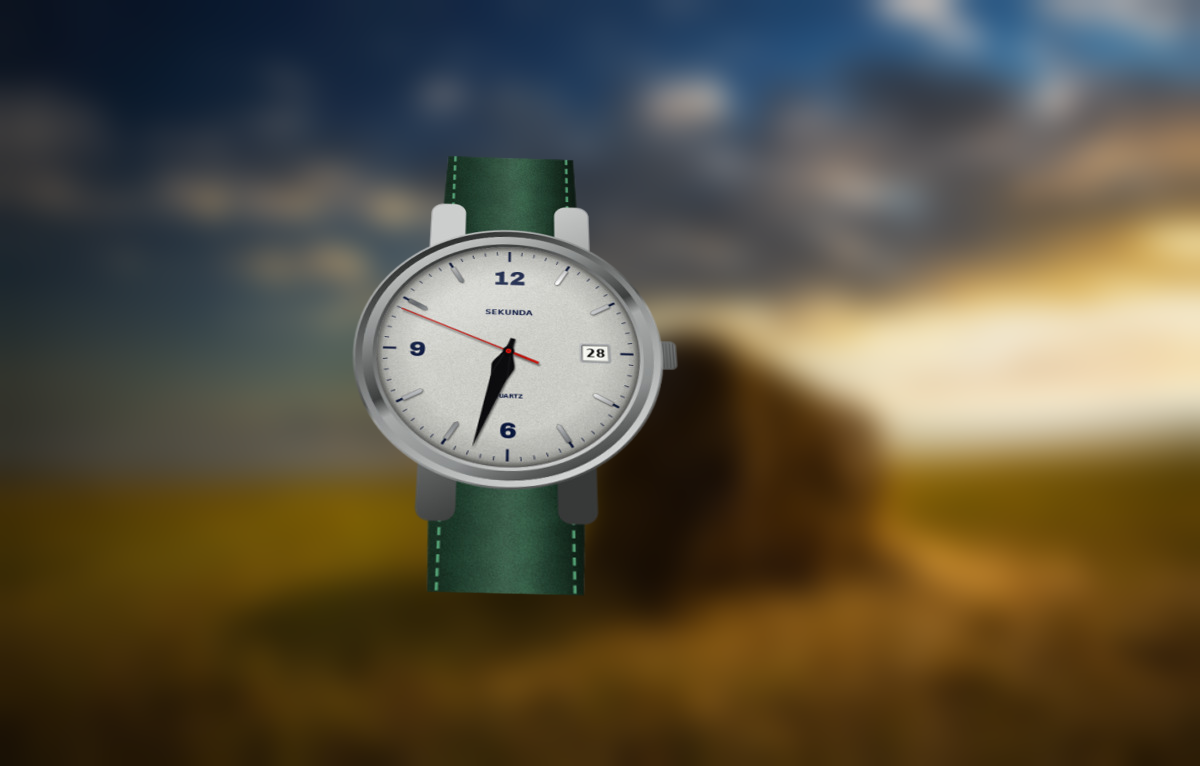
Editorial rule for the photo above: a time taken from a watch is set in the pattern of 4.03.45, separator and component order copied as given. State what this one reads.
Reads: 6.32.49
